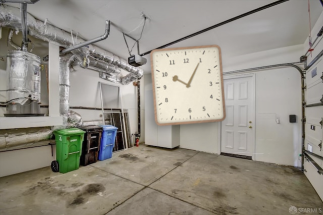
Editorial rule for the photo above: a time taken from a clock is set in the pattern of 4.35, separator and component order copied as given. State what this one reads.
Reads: 10.05
